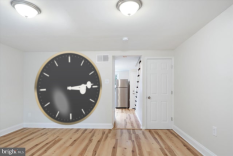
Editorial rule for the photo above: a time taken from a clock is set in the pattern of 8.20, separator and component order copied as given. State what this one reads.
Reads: 3.14
